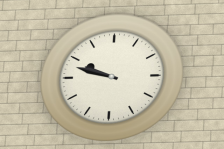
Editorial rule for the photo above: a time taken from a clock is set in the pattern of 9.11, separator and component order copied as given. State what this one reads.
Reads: 9.48
